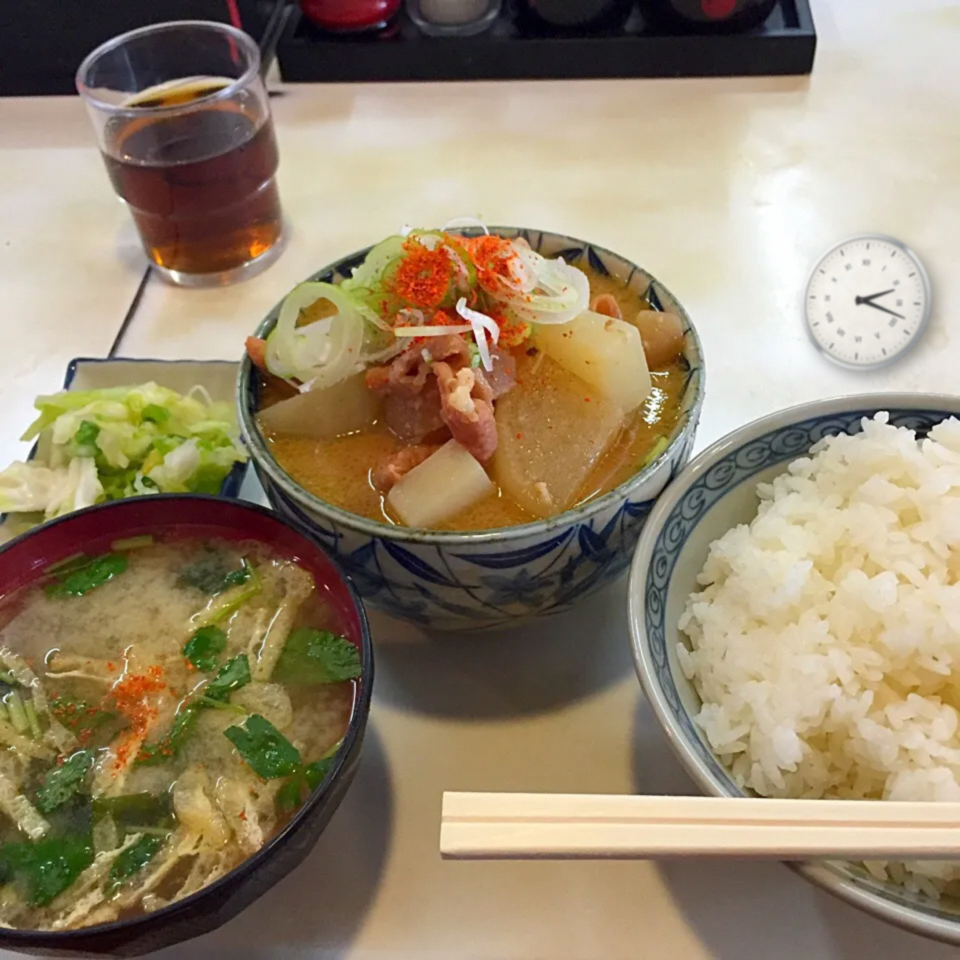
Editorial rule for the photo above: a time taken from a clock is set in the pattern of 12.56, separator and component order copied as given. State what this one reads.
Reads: 2.18
